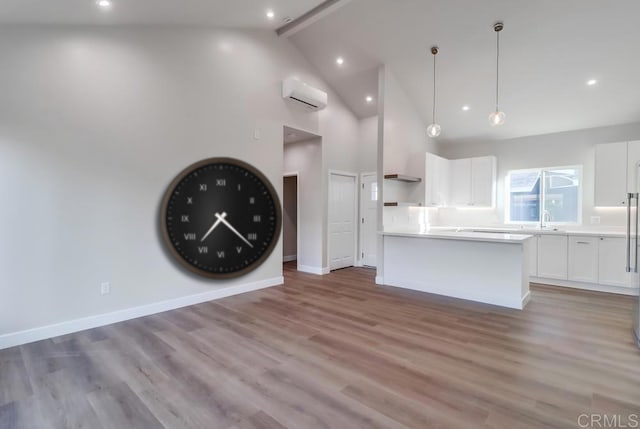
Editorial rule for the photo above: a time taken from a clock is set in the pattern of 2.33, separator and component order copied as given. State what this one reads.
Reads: 7.22
